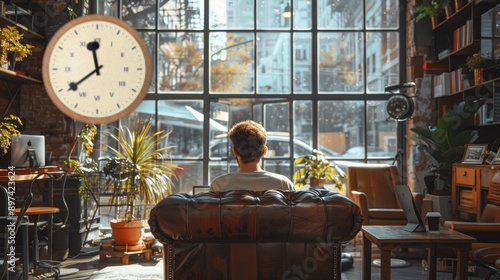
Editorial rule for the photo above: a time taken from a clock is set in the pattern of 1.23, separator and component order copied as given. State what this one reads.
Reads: 11.39
